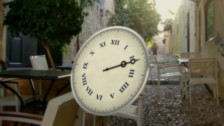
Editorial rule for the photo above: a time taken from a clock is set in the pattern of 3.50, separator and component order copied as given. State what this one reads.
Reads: 2.11
